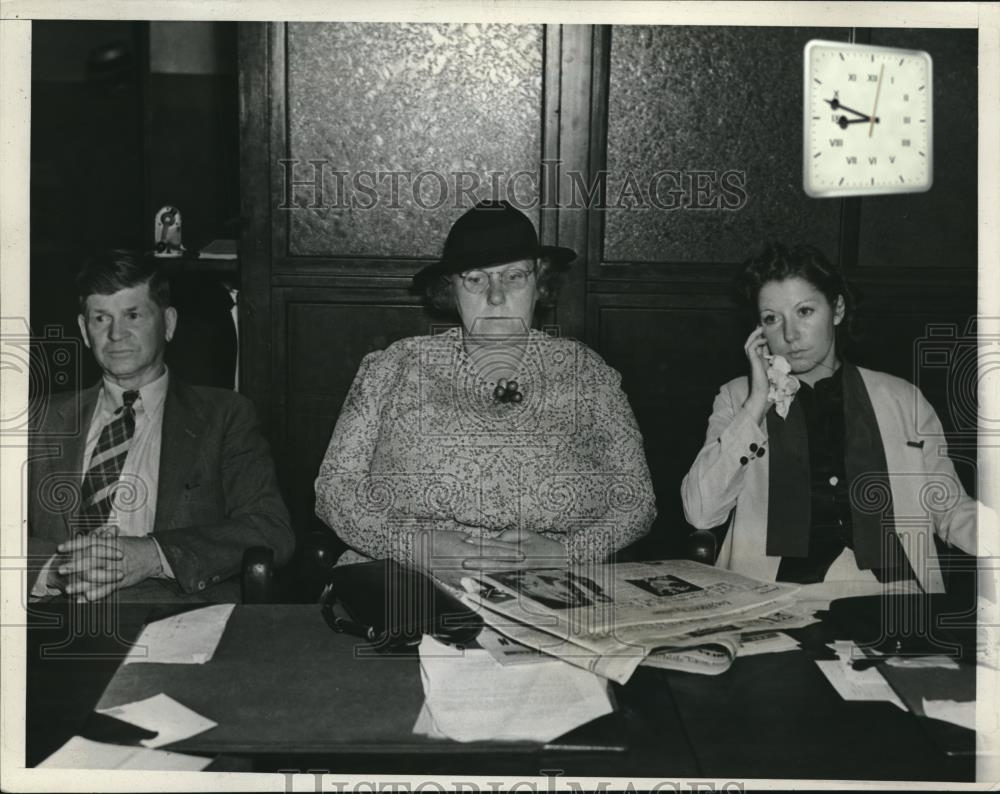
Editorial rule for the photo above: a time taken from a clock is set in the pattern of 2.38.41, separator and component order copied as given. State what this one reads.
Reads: 8.48.02
